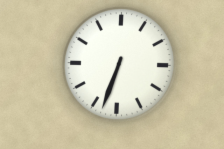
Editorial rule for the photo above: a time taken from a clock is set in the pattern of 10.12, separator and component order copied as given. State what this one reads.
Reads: 6.33
